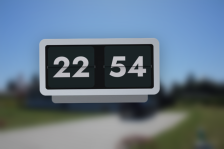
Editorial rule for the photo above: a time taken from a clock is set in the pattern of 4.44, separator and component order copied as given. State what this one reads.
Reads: 22.54
